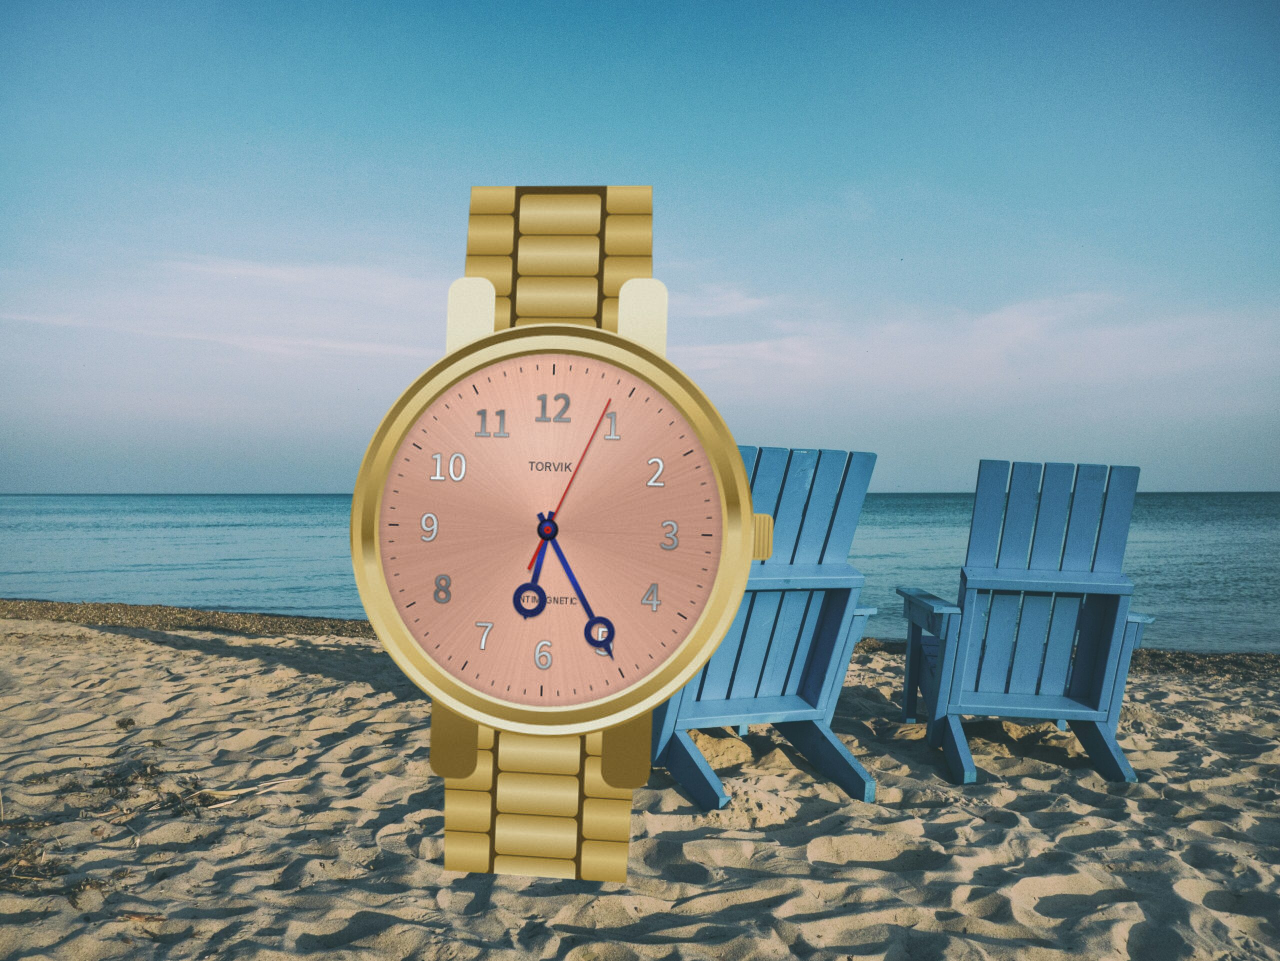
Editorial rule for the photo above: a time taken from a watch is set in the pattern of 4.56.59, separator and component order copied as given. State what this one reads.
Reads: 6.25.04
